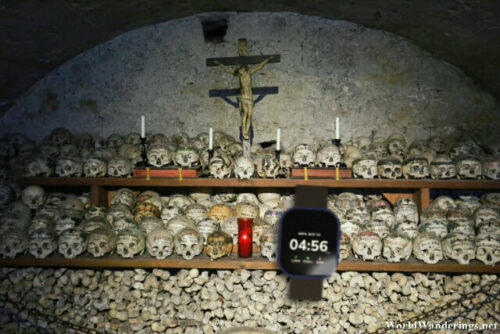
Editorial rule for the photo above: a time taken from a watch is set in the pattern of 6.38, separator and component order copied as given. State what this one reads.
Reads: 4.56
